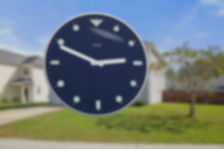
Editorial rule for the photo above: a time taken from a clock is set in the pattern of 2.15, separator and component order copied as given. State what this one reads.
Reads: 2.49
